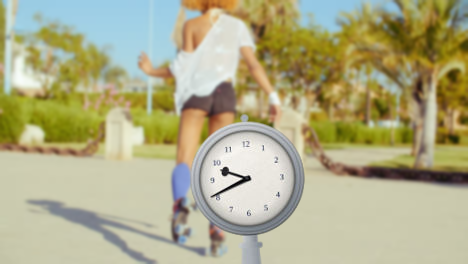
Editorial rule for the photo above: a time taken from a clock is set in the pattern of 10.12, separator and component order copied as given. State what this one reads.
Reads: 9.41
